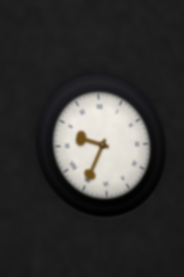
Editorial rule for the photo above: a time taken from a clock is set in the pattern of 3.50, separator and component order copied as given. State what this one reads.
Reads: 9.35
